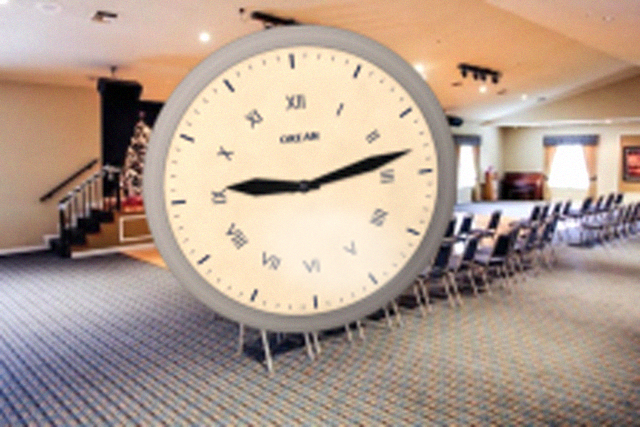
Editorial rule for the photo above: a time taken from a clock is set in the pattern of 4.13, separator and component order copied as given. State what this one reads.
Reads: 9.13
